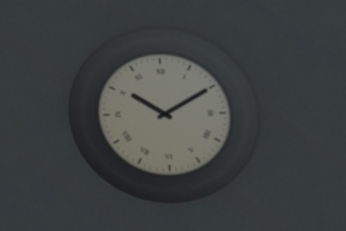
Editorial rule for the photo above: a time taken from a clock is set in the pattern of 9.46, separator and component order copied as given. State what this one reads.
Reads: 10.10
